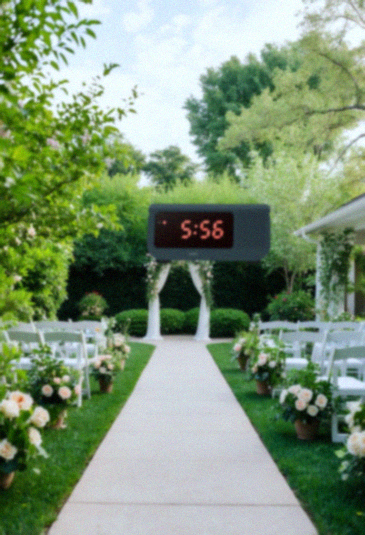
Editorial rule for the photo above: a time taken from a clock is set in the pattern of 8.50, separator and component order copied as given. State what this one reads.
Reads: 5.56
